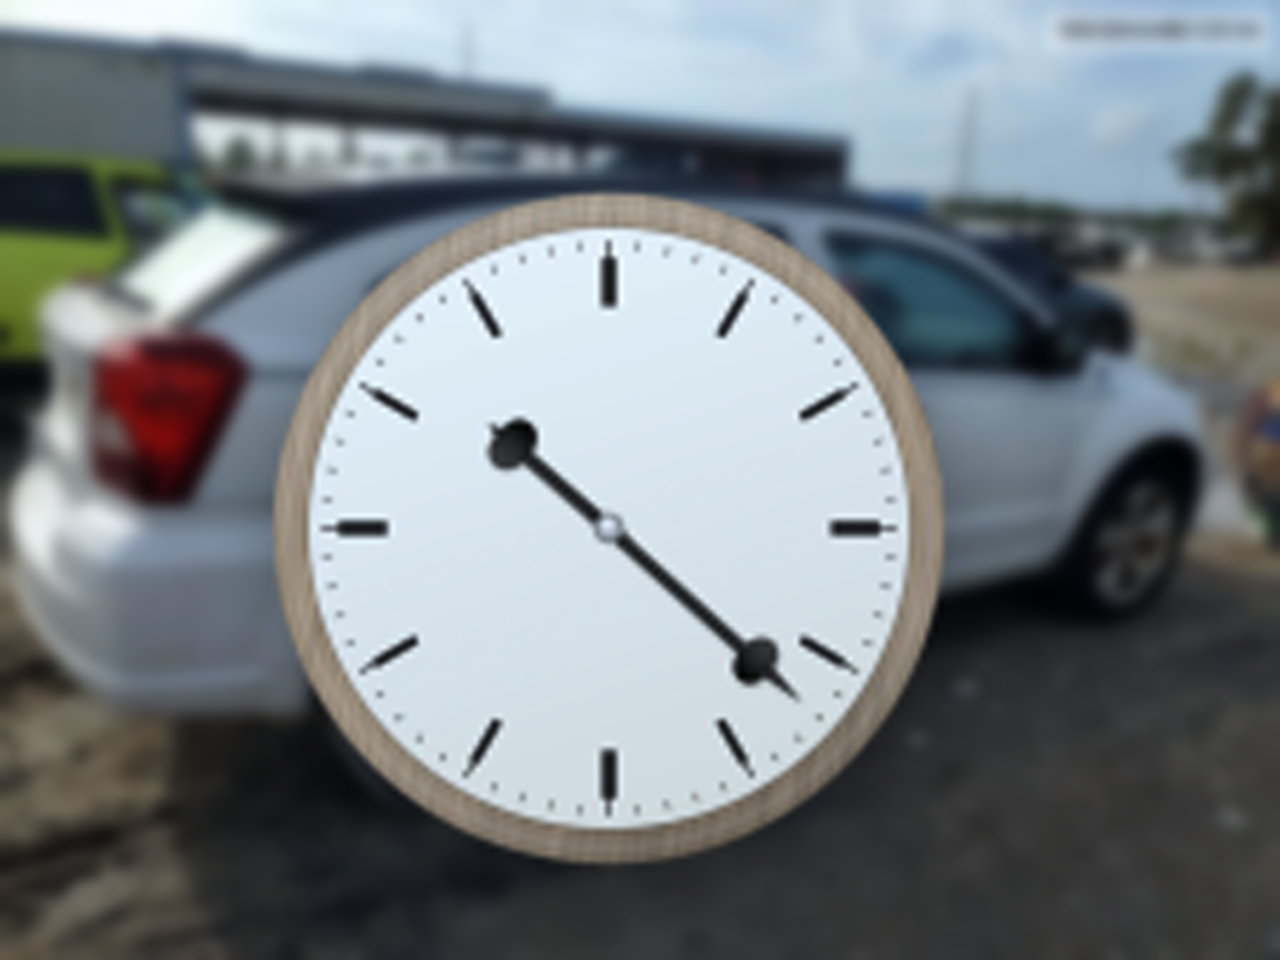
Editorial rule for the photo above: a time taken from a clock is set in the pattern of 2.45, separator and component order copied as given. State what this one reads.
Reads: 10.22
